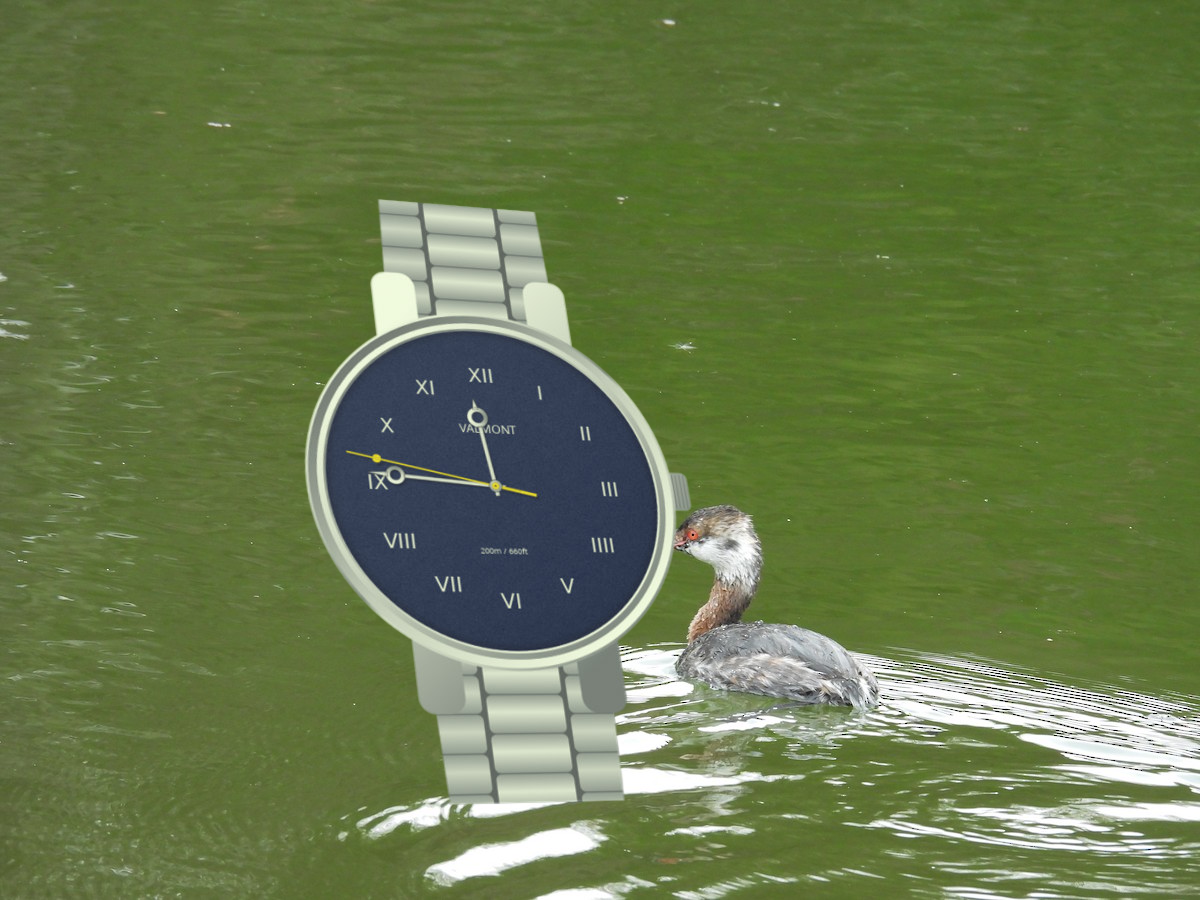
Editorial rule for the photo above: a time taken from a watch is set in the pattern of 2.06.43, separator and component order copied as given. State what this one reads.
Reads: 11.45.47
